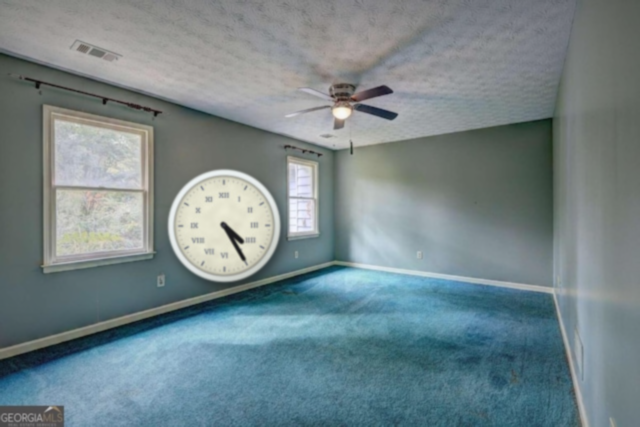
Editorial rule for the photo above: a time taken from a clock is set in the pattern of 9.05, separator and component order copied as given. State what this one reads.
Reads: 4.25
